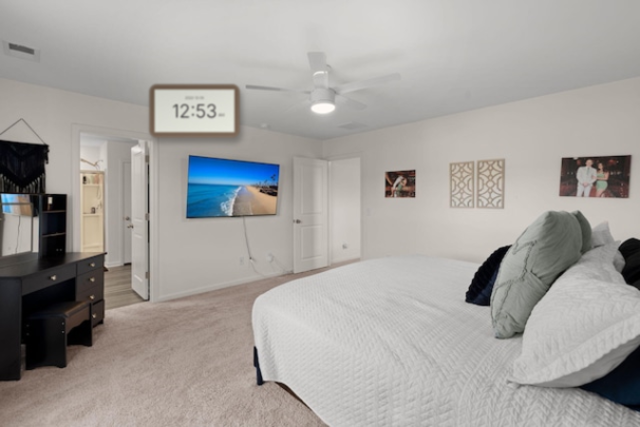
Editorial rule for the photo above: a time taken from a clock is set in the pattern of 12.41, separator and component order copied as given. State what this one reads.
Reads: 12.53
